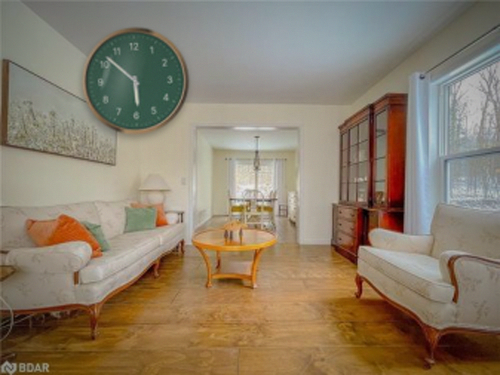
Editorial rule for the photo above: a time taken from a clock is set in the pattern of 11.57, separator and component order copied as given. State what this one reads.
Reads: 5.52
